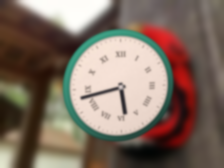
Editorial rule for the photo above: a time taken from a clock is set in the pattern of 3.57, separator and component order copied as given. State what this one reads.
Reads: 5.43
